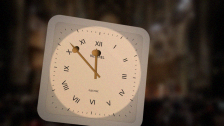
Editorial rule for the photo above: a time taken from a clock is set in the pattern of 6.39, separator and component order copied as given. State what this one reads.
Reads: 11.52
